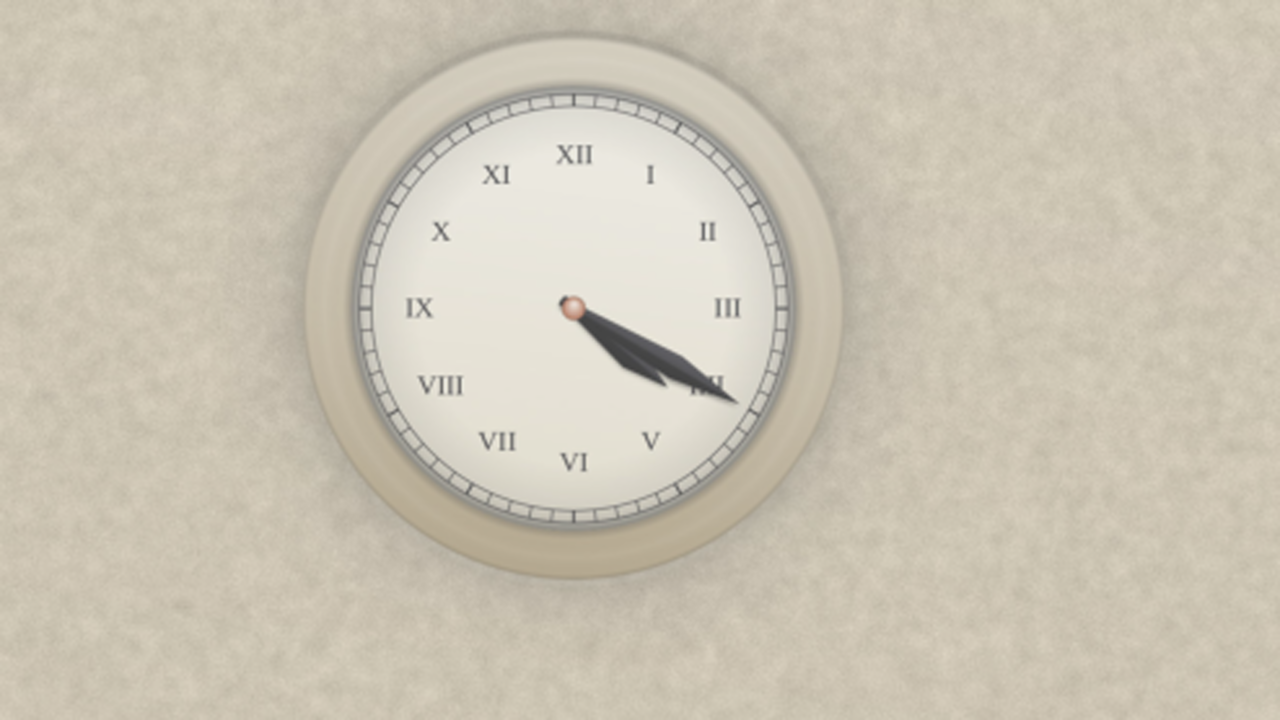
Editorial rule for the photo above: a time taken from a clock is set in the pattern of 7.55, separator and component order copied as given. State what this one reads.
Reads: 4.20
